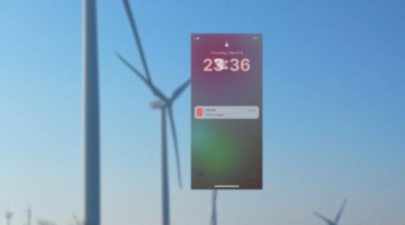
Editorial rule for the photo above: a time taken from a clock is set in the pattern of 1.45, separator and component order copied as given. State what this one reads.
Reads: 23.36
